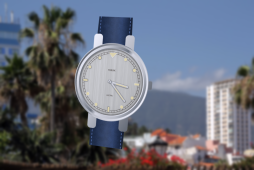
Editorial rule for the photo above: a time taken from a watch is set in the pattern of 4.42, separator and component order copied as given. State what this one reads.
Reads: 3.23
